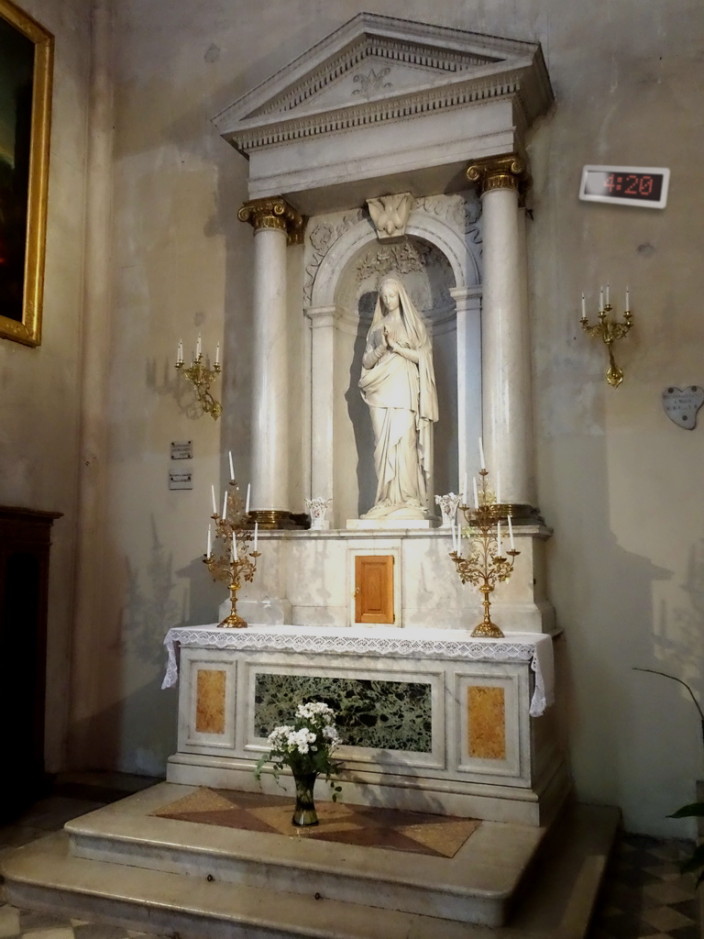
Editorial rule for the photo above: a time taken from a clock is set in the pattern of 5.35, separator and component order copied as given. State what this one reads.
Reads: 4.20
